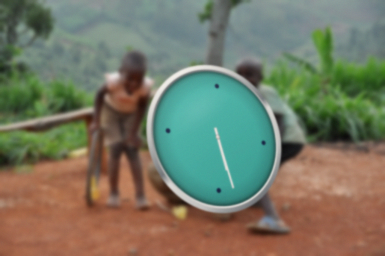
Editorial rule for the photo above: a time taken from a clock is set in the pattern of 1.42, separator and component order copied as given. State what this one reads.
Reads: 5.27
